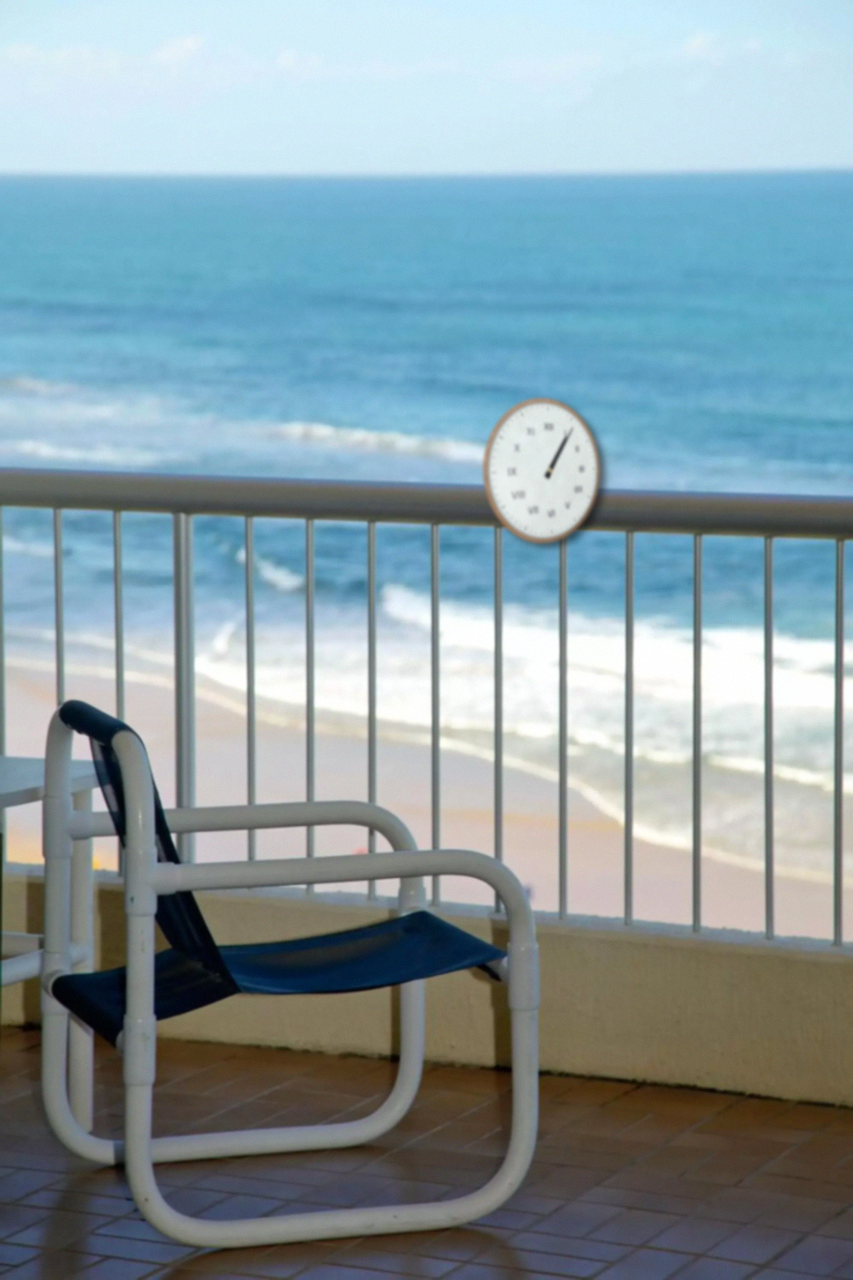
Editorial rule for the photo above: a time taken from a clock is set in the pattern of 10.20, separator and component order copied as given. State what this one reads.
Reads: 1.06
